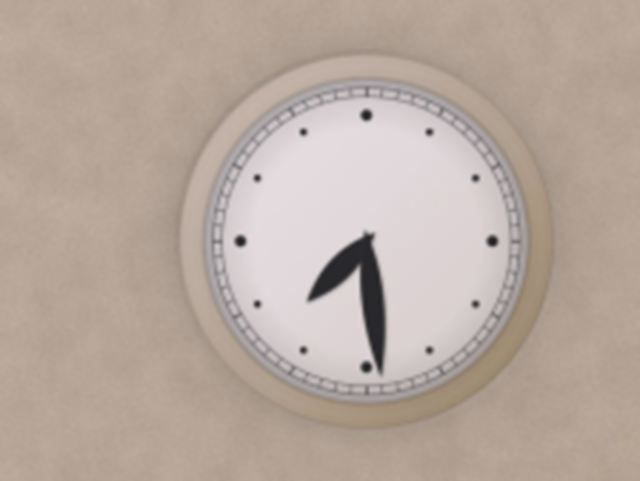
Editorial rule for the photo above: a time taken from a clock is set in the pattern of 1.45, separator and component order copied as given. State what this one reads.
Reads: 7.29
